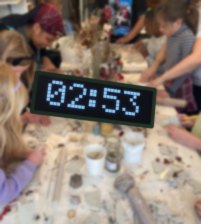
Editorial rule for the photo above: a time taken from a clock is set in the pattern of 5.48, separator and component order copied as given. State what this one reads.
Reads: 2.53
